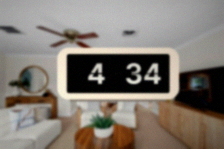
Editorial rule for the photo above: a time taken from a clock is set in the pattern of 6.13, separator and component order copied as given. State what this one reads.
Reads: 4.34
